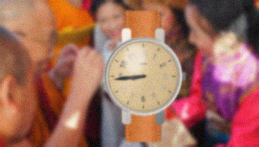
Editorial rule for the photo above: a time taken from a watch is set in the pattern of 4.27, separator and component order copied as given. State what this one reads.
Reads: 8.44
